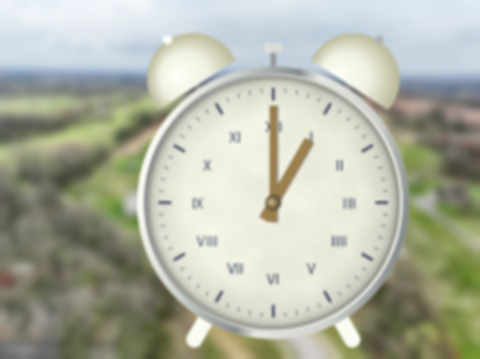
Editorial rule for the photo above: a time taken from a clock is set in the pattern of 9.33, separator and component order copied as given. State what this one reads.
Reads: 1.00
